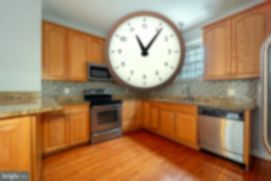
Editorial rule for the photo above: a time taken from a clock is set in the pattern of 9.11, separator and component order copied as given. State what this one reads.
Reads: 11.06
